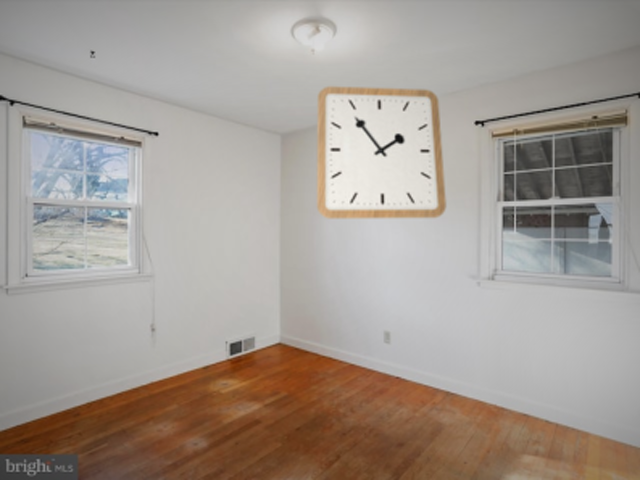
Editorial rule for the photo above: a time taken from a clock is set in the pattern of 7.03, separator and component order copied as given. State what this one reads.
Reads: 1.54
